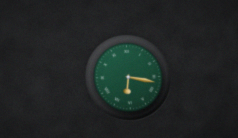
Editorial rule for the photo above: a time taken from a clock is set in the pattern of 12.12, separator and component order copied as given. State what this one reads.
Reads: 6.17
